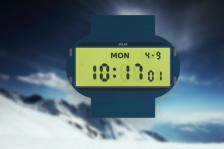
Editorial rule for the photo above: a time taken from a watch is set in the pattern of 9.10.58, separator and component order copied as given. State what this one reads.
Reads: 10.17.01
